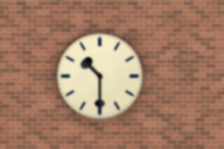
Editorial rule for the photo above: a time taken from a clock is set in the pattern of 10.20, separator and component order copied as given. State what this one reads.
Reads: 10.30
